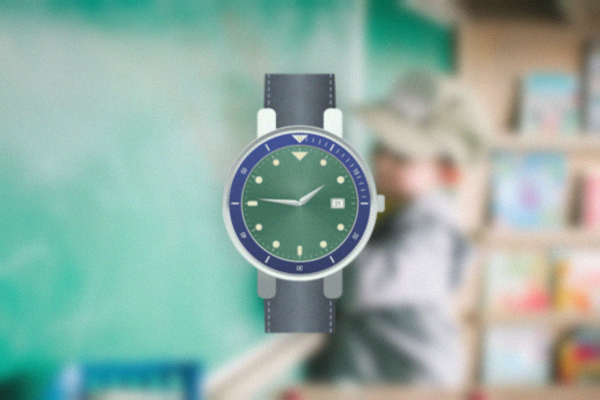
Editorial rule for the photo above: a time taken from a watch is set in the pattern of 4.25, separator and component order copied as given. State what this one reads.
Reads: 1.46
